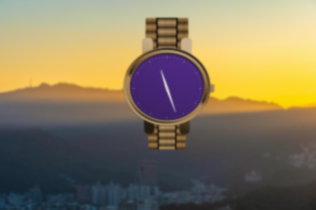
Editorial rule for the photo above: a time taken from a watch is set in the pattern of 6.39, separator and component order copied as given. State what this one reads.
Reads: 11.27
